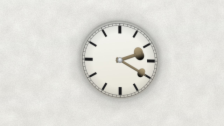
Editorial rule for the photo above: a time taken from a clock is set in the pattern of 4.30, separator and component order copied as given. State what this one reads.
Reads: 2.20
